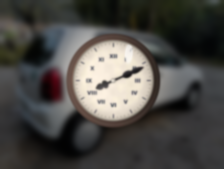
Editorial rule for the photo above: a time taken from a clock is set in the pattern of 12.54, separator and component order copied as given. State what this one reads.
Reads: 8.11
